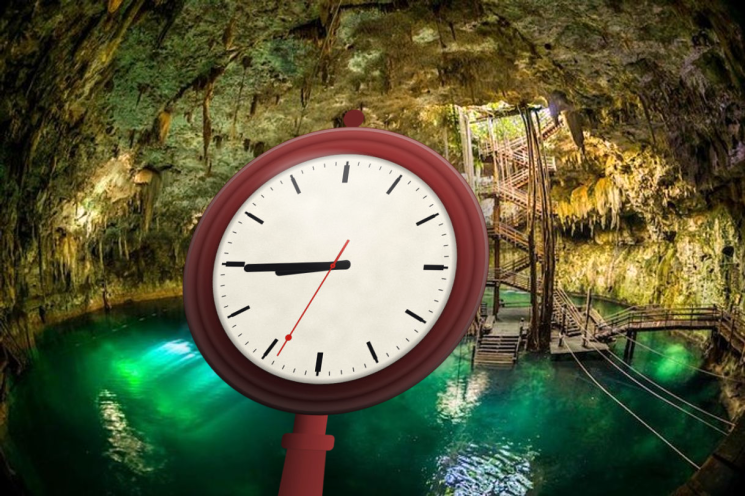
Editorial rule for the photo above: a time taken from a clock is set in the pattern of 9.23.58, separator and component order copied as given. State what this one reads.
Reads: 8.44.34
